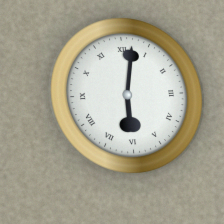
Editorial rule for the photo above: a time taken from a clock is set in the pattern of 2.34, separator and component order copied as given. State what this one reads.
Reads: 6.02
